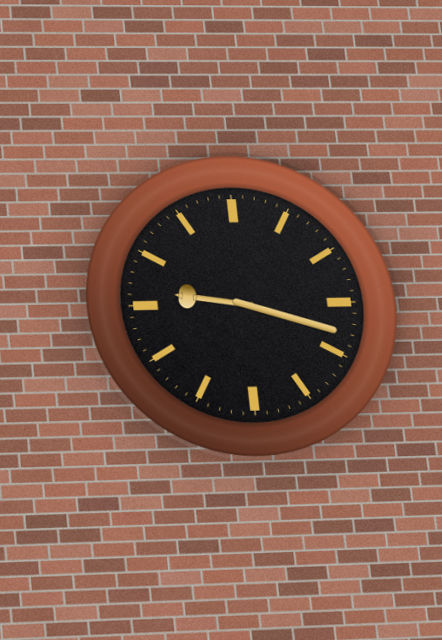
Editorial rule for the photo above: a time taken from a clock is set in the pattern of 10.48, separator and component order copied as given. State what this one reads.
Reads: 9.18
